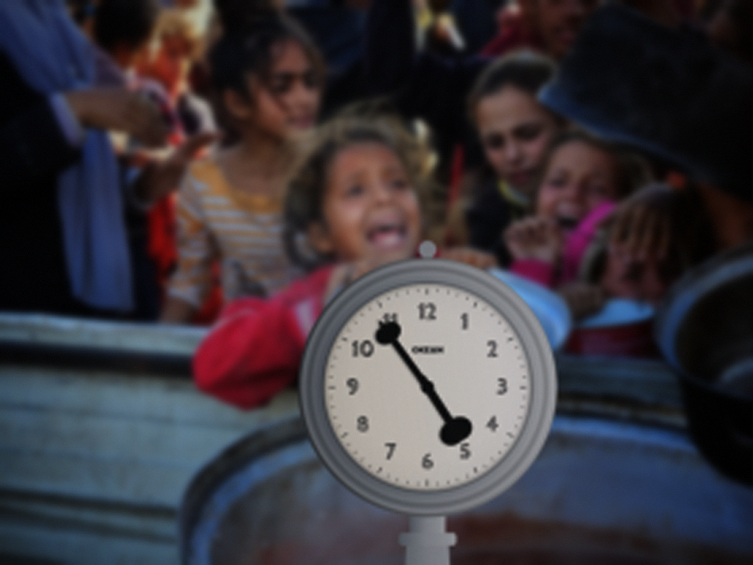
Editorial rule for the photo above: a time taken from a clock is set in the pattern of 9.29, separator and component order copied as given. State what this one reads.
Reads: 4.54
